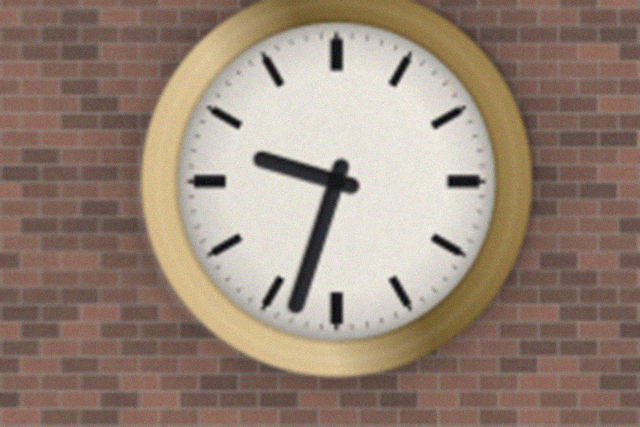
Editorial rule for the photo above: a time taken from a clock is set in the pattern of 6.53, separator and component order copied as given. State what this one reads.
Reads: 9.33
